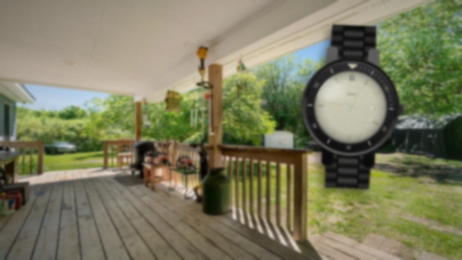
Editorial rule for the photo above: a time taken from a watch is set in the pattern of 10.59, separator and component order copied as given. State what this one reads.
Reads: 12.46
